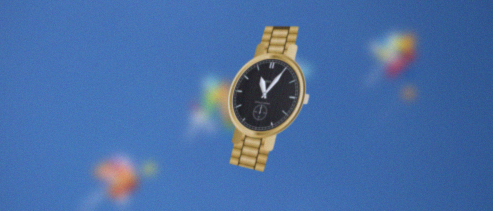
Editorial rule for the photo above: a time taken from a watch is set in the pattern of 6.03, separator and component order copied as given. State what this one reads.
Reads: 11.05
